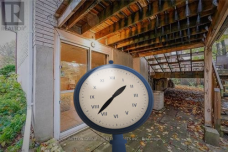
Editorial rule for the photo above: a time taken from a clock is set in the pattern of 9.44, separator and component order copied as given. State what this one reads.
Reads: 1.37
